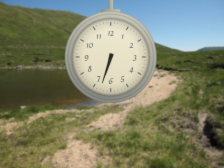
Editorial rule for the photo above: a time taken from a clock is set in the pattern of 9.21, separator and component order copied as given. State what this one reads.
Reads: 6.33
